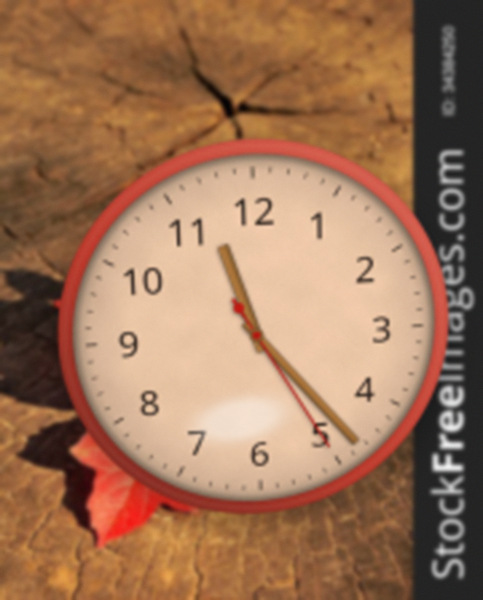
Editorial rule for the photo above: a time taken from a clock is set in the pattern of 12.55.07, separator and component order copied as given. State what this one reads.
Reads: 11.23.25
